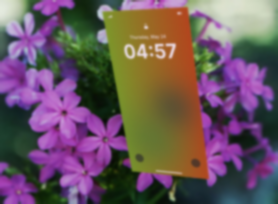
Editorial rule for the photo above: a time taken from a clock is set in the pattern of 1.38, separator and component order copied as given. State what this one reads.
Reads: 4.57
